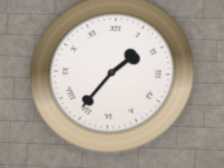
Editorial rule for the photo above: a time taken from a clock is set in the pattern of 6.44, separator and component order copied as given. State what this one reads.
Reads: 1.36
